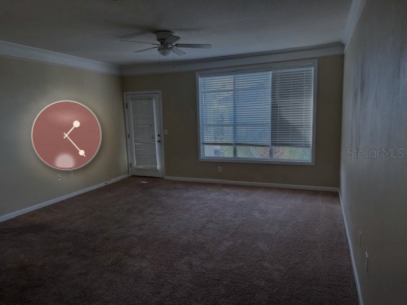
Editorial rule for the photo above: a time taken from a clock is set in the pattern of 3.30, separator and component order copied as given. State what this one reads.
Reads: 1.23
